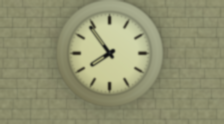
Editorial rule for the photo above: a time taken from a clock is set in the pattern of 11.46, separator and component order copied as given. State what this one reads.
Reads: 7.54
